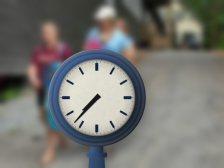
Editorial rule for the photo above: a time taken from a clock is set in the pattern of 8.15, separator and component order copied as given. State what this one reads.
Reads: 7.37
